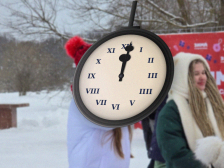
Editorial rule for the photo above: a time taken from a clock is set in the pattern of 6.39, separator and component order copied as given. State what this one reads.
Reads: 12.01
